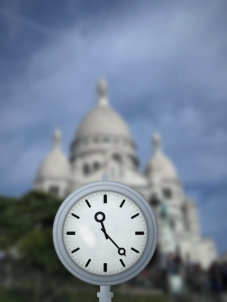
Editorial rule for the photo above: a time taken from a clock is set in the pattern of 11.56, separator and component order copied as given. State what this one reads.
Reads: 11.23
